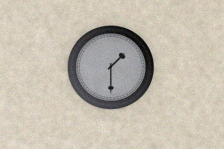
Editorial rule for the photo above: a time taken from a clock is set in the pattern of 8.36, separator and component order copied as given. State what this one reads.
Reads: 1.30
